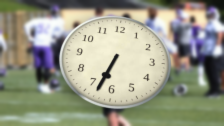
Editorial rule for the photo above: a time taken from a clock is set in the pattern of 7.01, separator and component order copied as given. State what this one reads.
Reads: 6.33
